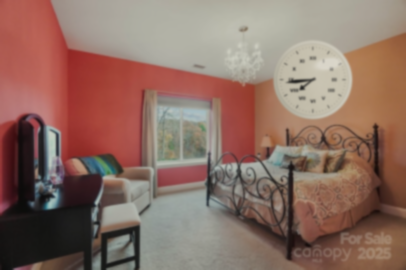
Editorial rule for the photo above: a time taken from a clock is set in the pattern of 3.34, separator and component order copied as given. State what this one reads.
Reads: 7.44
